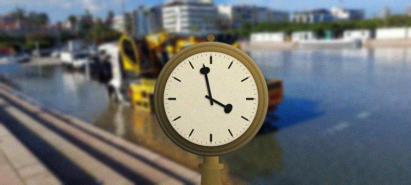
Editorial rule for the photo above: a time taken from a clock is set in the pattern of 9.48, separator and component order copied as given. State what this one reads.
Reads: 3.58
